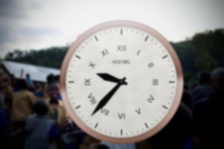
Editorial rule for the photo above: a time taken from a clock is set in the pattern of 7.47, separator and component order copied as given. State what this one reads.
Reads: 9.37
